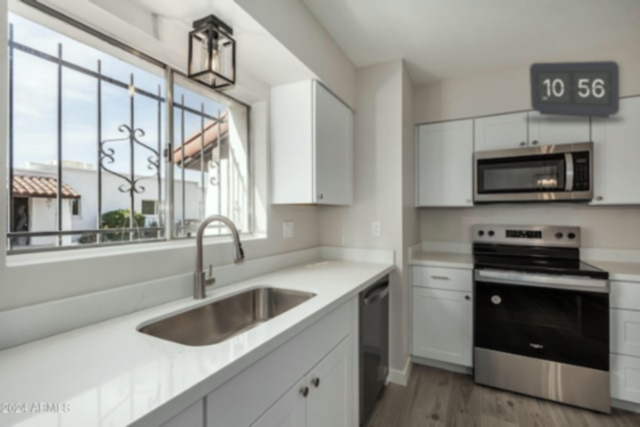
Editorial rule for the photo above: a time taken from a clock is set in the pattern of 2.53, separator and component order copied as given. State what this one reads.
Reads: 10.56
